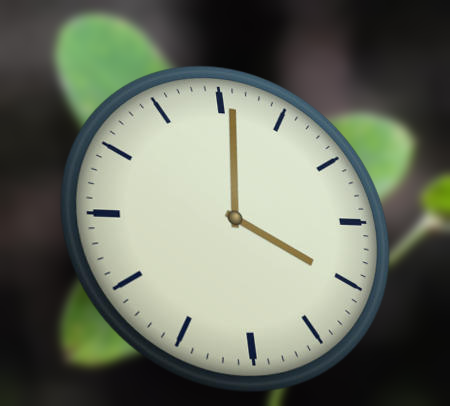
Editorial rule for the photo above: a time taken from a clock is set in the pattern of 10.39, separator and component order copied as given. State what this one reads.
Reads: 4.01
